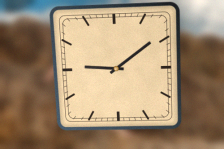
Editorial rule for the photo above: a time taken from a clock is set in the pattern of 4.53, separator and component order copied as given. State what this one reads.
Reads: 9.09
